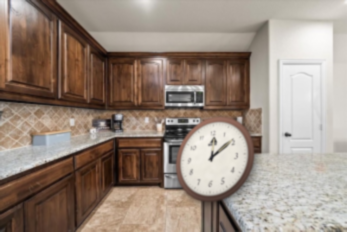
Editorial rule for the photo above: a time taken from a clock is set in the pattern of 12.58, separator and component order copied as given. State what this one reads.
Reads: 12.09
